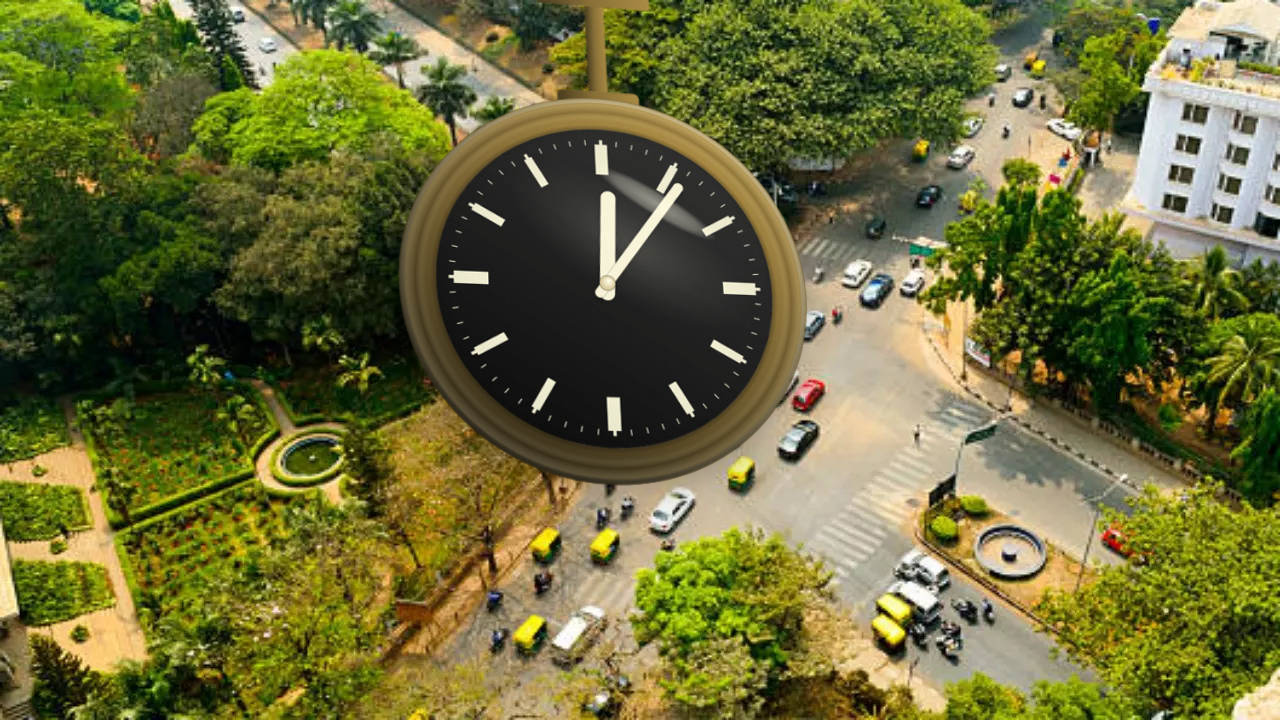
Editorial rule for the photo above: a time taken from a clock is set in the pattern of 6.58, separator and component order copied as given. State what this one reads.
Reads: 12.06
